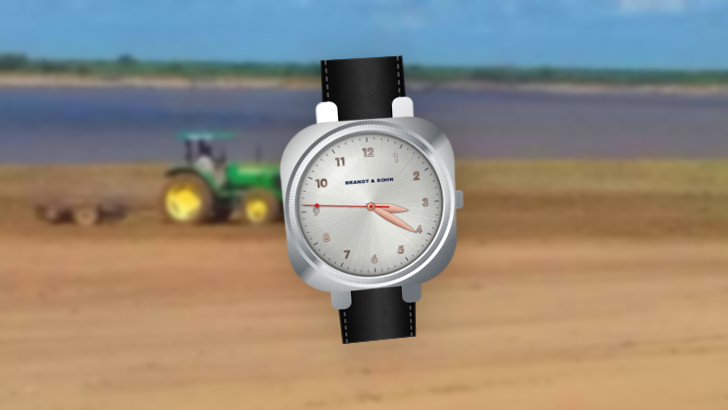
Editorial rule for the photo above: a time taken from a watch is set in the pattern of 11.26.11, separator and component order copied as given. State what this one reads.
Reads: 3.20.46
